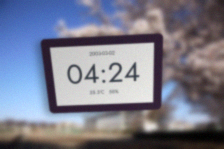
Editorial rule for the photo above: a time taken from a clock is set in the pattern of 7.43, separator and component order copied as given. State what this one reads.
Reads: 4.24
